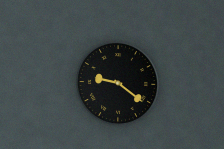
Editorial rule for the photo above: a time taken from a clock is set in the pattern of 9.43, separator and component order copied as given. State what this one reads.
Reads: 9.21
